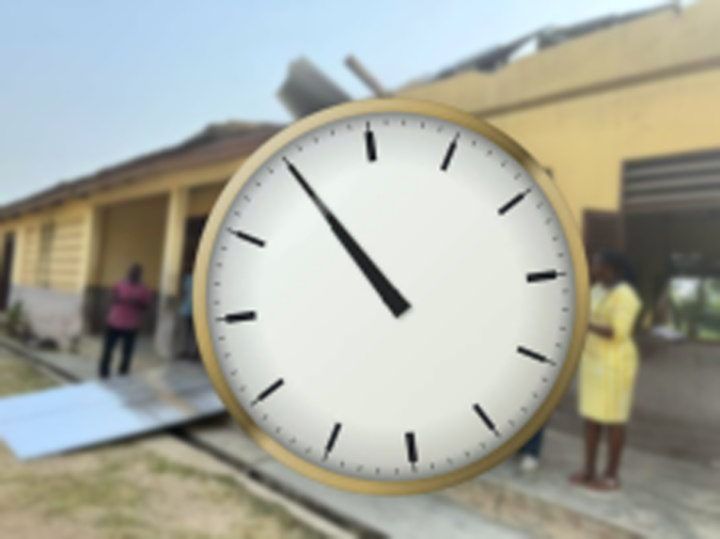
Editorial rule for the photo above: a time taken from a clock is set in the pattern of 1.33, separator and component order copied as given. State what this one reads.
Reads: 10.55
